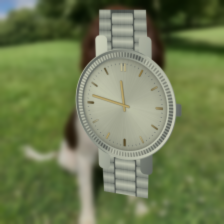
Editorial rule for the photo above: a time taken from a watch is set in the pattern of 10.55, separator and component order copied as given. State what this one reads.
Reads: 11.47
